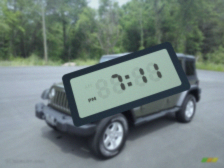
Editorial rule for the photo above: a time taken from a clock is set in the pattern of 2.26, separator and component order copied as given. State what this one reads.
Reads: 7.11
